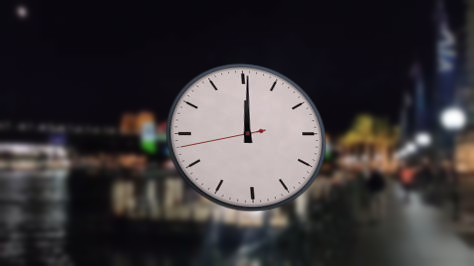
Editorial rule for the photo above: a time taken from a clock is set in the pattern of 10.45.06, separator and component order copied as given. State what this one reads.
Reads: 12.00.43
